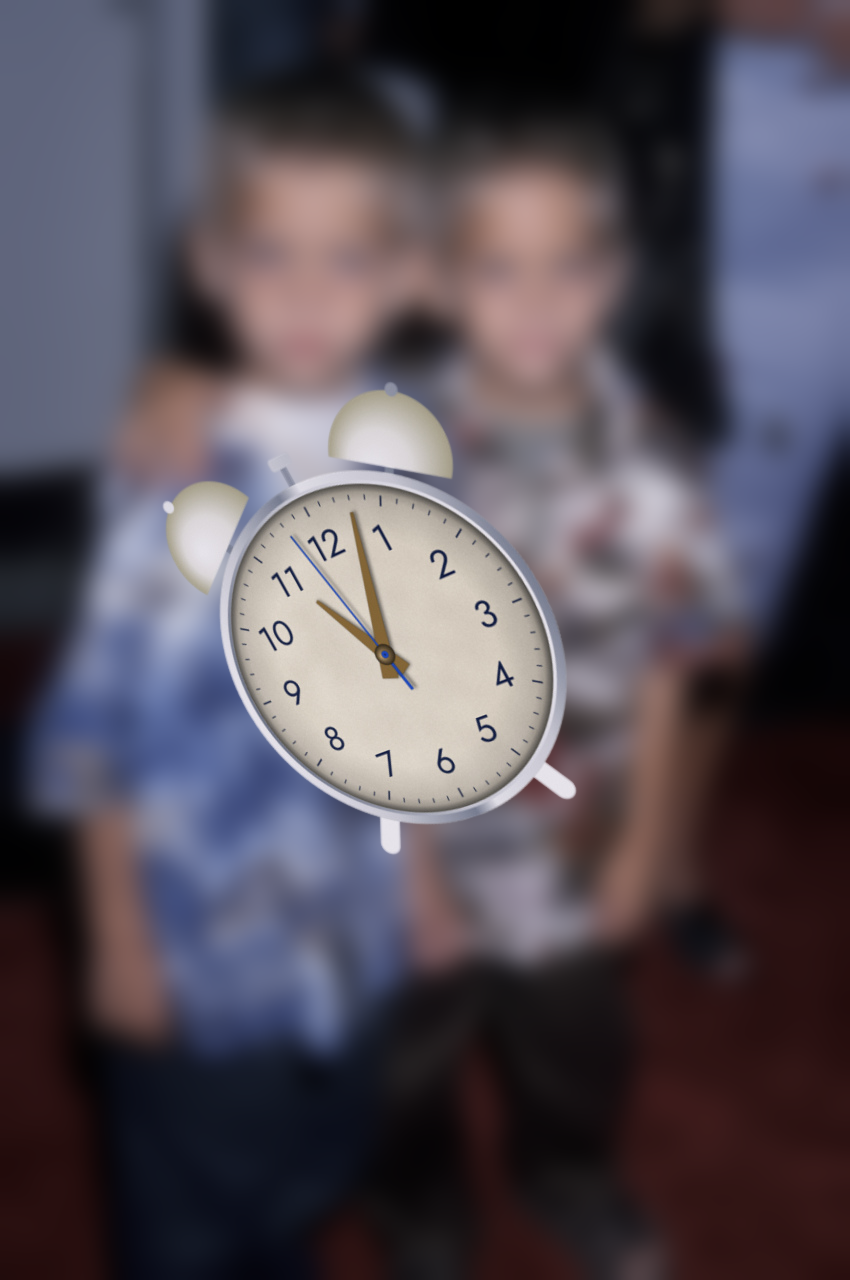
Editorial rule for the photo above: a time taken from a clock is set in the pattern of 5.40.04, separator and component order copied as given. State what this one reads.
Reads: 11.02.58
